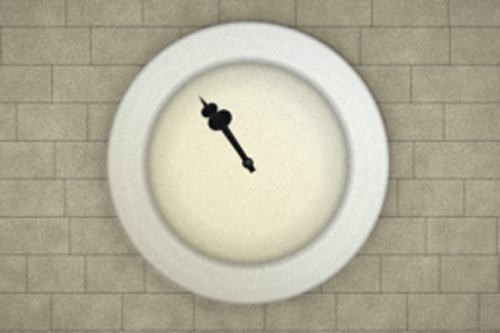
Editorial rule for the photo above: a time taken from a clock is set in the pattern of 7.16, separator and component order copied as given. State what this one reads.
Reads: 10.54
